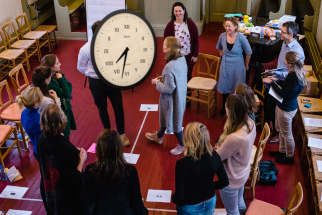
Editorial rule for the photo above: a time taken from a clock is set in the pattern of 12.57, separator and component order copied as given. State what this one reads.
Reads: 7.32
